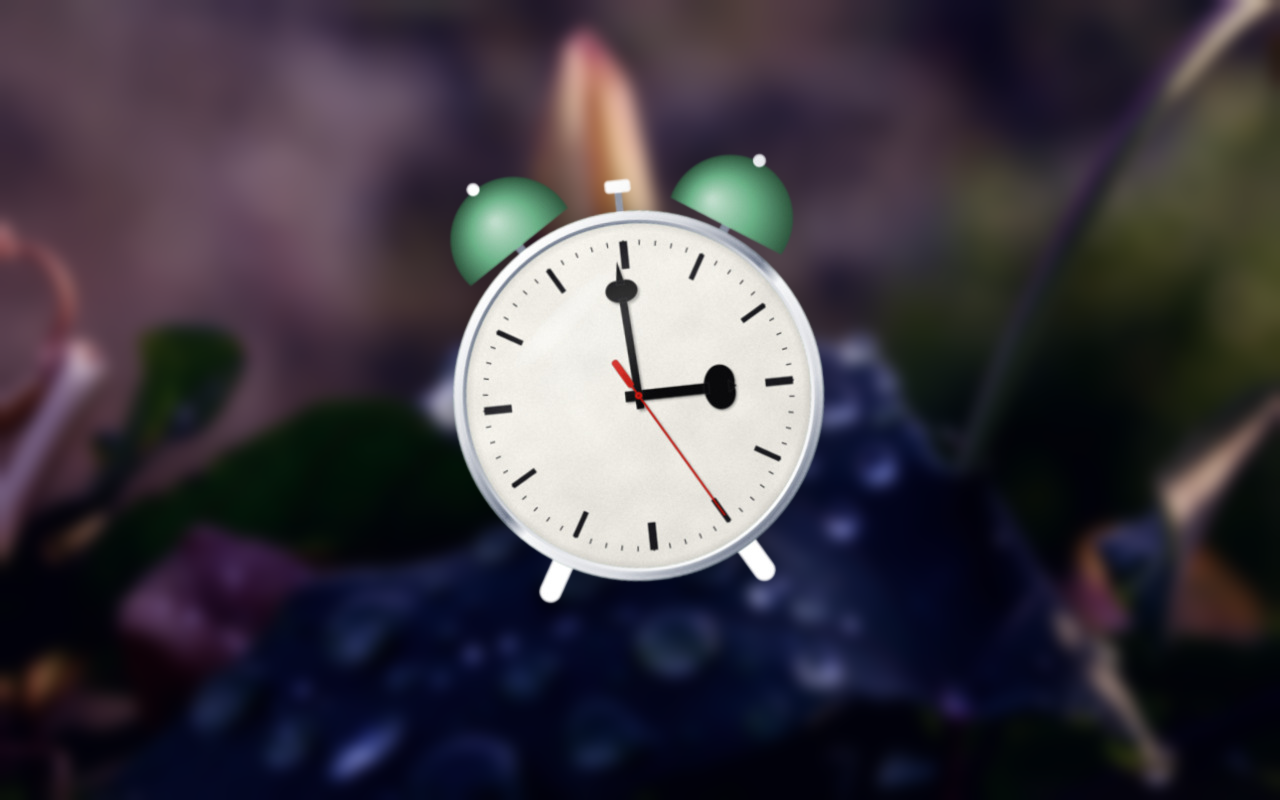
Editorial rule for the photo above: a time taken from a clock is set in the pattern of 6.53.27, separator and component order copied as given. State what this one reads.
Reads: 2.59.25
